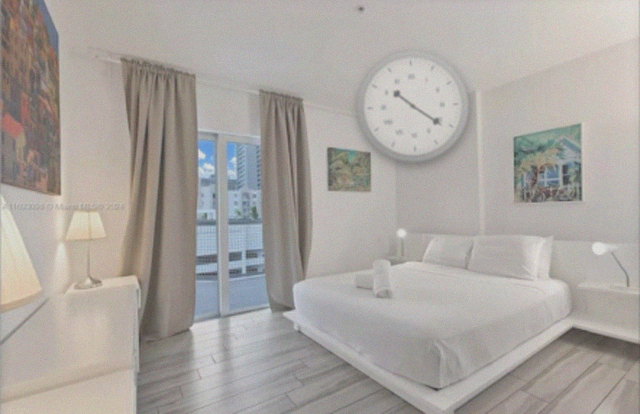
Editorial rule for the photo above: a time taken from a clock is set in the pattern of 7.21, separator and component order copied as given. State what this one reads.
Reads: 10.21
